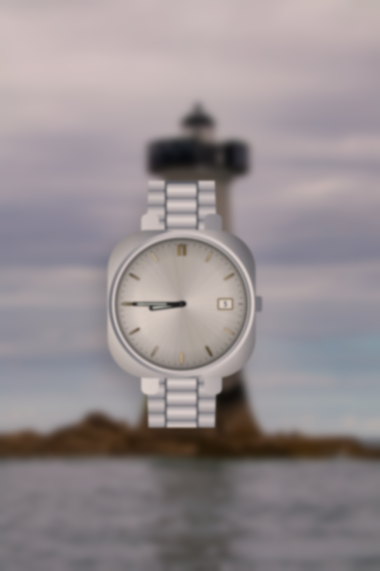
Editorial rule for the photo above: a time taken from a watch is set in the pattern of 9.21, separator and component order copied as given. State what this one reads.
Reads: 8.45
